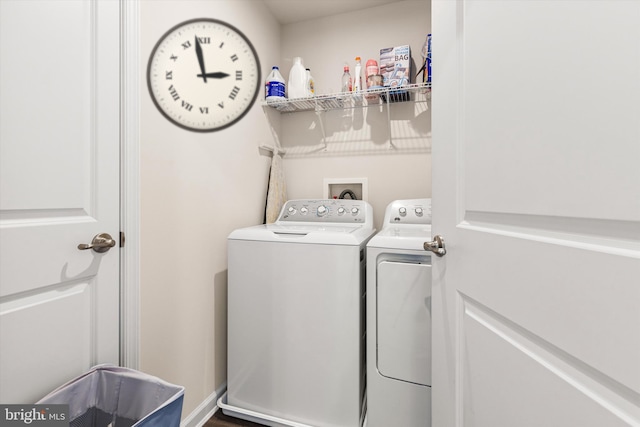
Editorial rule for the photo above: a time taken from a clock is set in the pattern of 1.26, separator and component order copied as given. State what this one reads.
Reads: 2.58
